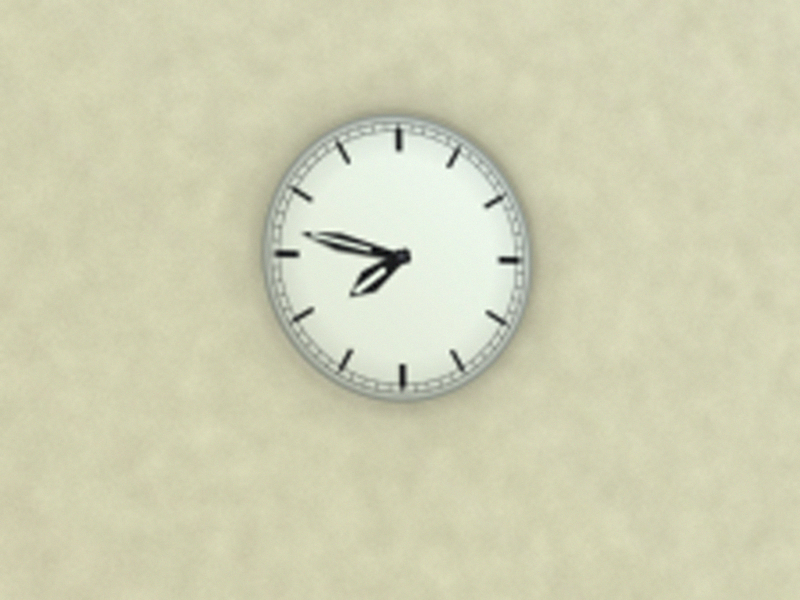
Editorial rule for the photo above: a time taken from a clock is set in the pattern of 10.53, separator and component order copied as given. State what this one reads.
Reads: 7.47
